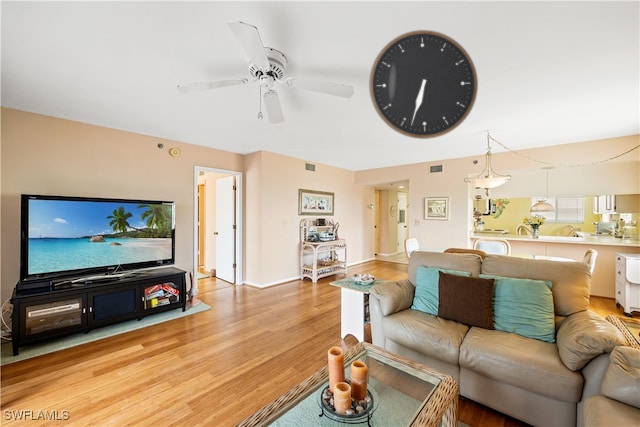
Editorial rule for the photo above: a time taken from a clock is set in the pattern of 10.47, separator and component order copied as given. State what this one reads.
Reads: 6.33
